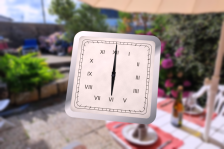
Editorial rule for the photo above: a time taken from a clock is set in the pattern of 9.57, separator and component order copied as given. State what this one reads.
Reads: 6.00
